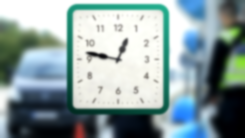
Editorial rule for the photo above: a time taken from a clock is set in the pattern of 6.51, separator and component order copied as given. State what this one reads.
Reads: 12.47
